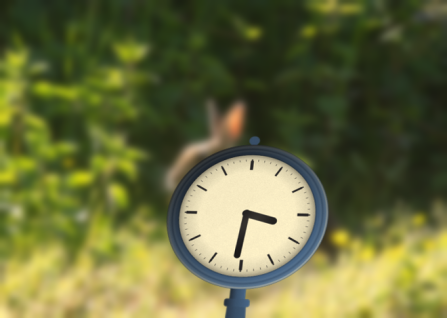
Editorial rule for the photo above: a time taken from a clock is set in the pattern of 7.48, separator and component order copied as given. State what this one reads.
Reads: 3.31
